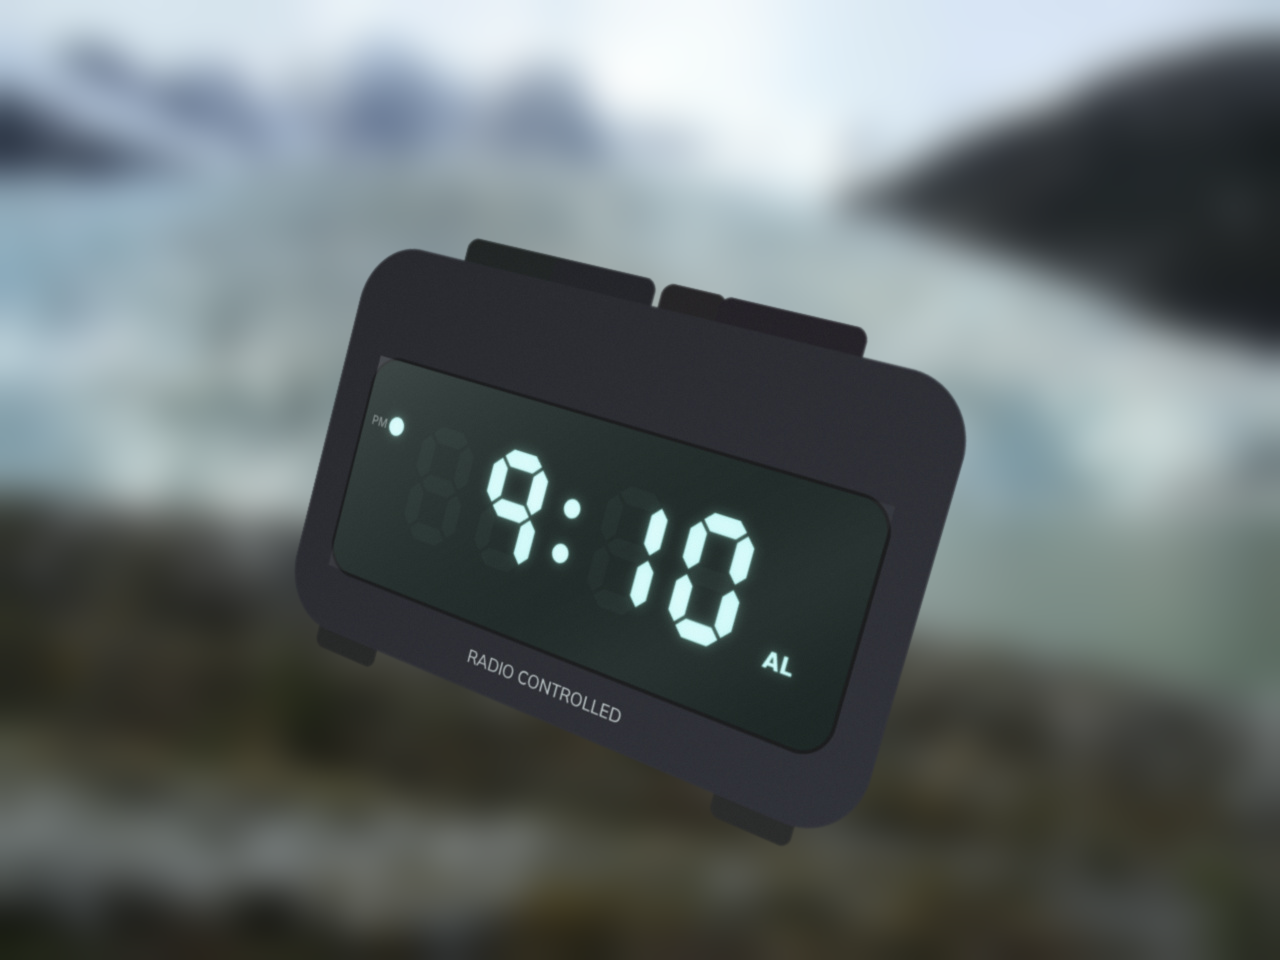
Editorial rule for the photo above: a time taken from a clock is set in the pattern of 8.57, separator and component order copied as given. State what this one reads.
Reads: 9.10
